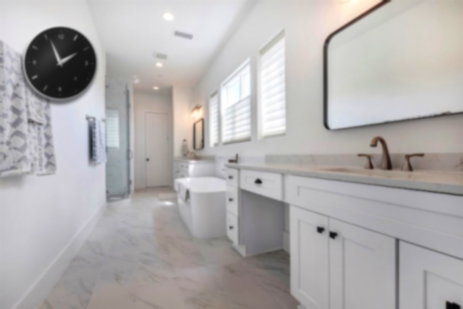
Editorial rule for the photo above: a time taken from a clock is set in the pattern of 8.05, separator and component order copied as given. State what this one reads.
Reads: 1.56
